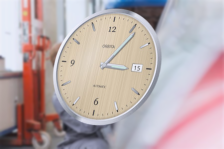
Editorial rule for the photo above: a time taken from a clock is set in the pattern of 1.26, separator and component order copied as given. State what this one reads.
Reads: 3.06
